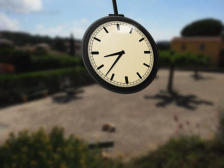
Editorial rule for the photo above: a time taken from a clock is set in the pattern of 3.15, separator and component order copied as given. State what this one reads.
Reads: 8.37
